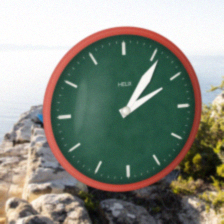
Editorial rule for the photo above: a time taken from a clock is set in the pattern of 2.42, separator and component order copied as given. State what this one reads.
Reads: 2.06
